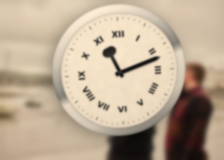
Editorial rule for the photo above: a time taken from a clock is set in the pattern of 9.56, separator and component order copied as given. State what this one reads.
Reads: 11.12
